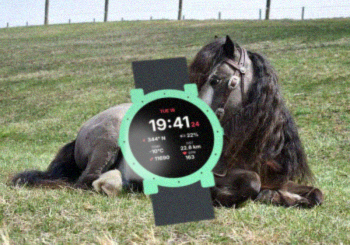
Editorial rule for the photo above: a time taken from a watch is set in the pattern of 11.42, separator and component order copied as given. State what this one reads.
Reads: 19.41
